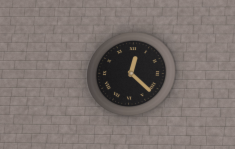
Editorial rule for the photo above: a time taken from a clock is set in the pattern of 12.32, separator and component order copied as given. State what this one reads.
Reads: 12.22
